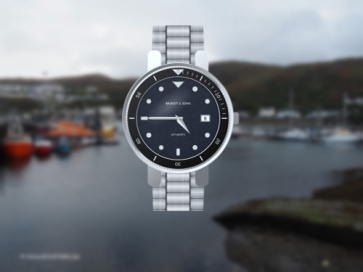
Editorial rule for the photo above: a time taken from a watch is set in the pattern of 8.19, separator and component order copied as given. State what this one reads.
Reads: 4.45
